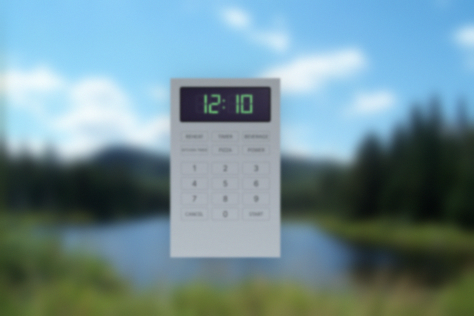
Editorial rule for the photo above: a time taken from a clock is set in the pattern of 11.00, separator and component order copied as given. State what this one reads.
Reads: 12.10
